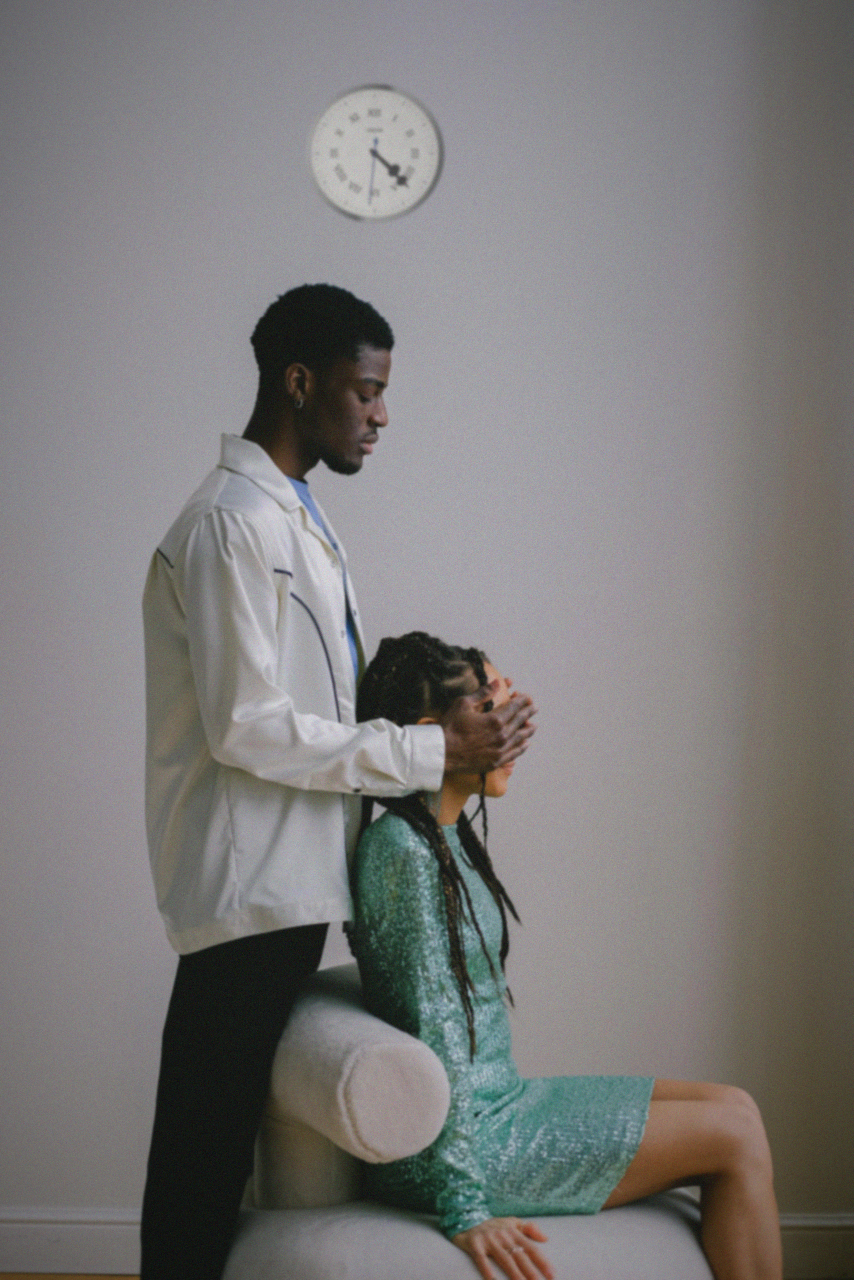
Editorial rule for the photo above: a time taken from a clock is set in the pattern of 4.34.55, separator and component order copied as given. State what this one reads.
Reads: 4.22.31
